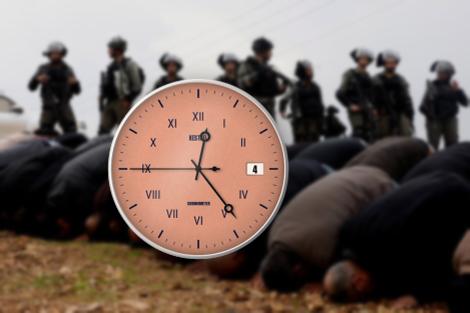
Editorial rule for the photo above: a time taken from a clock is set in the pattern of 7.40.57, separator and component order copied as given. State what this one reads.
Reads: 12.23.45
